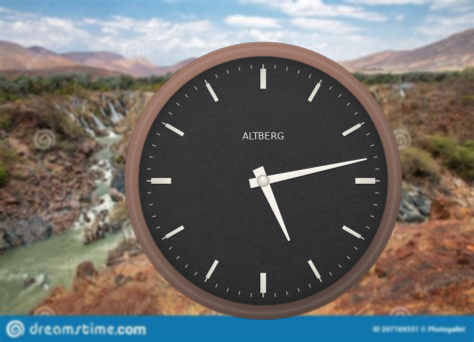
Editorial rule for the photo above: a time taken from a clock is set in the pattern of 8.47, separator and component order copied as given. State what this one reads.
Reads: 5.13
